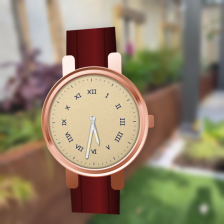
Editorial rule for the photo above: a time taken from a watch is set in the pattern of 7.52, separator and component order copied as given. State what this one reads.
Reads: 5.32
